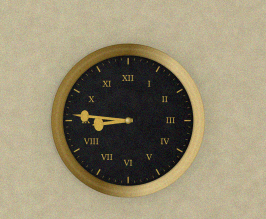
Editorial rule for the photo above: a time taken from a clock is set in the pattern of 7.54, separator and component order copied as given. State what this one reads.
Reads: 8.46
